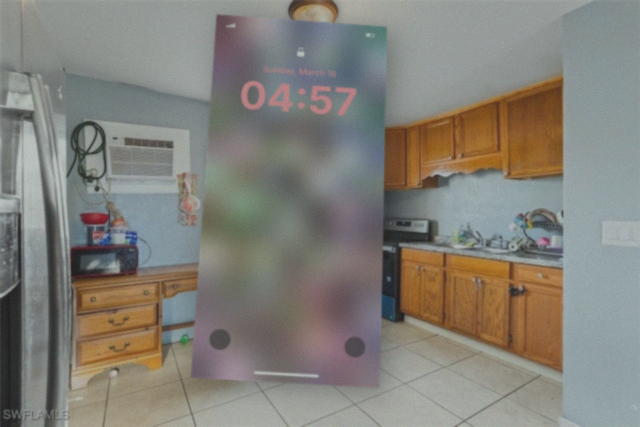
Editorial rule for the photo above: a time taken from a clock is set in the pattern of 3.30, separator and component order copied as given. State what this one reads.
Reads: 4.57
